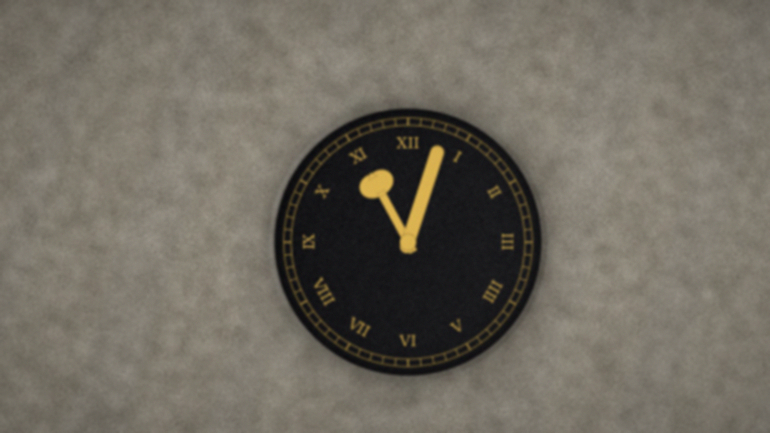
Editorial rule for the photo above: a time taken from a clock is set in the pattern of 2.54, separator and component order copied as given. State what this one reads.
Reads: 11.03
